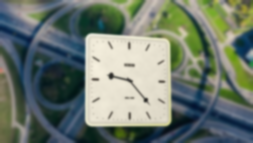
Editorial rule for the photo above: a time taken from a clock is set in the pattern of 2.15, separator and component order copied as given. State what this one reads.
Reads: 9.23
